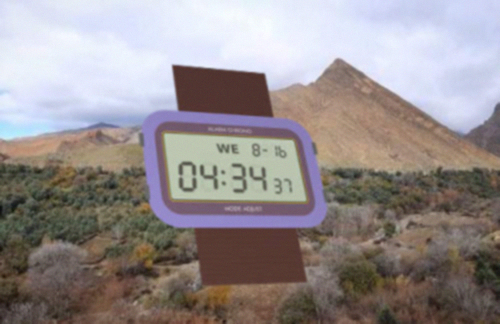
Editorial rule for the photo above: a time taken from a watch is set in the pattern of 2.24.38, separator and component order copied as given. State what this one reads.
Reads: 4.34.37
